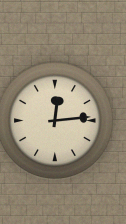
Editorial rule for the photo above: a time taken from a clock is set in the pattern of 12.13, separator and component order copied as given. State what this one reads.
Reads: 12.14
